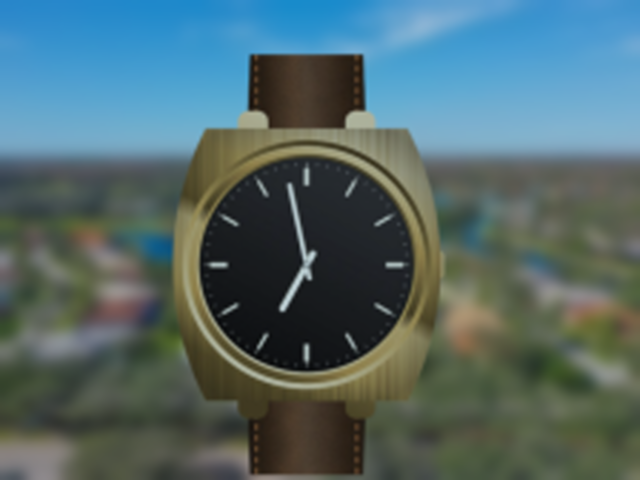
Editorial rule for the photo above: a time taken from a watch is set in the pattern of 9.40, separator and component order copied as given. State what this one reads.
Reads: 6.58
